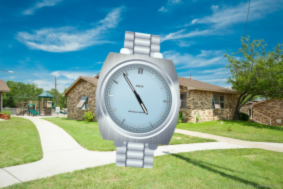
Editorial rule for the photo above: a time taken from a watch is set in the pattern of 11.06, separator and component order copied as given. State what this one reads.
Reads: 4.54
